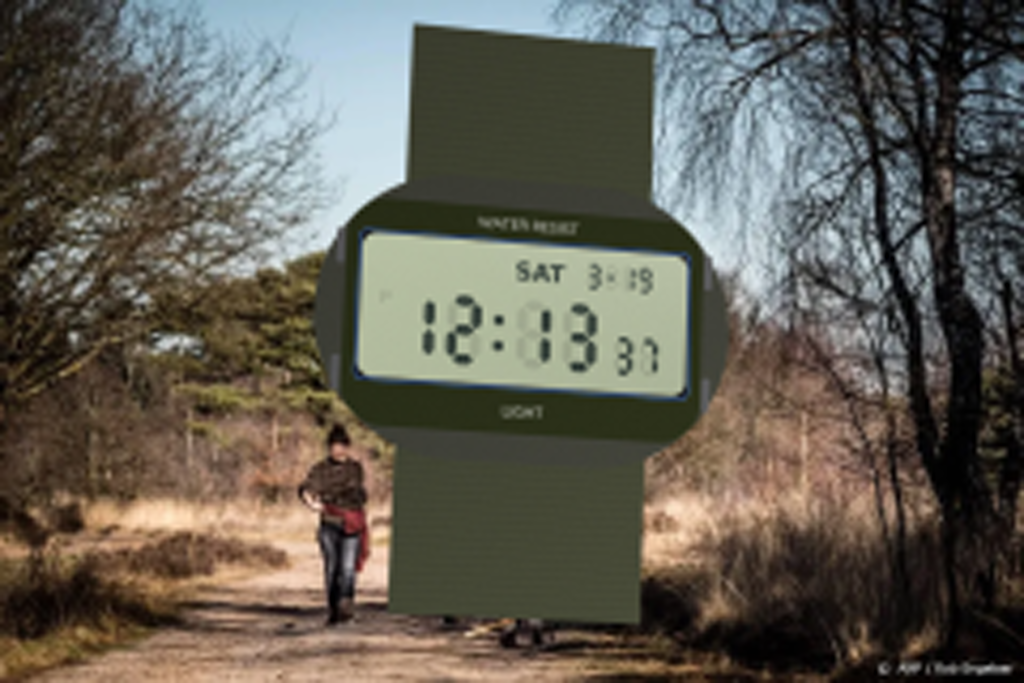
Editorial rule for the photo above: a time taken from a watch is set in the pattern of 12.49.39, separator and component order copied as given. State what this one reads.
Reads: 12.13.37
